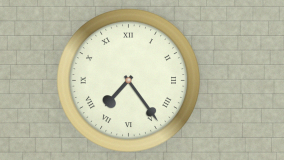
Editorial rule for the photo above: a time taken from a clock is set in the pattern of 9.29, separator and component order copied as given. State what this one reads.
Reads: 7.24
